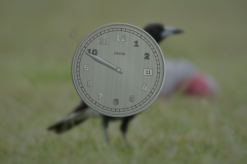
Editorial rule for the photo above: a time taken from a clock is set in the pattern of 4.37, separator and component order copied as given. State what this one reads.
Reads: 9.49
